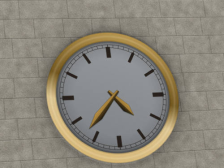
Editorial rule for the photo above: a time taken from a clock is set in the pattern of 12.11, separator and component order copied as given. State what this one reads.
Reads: 4.37
